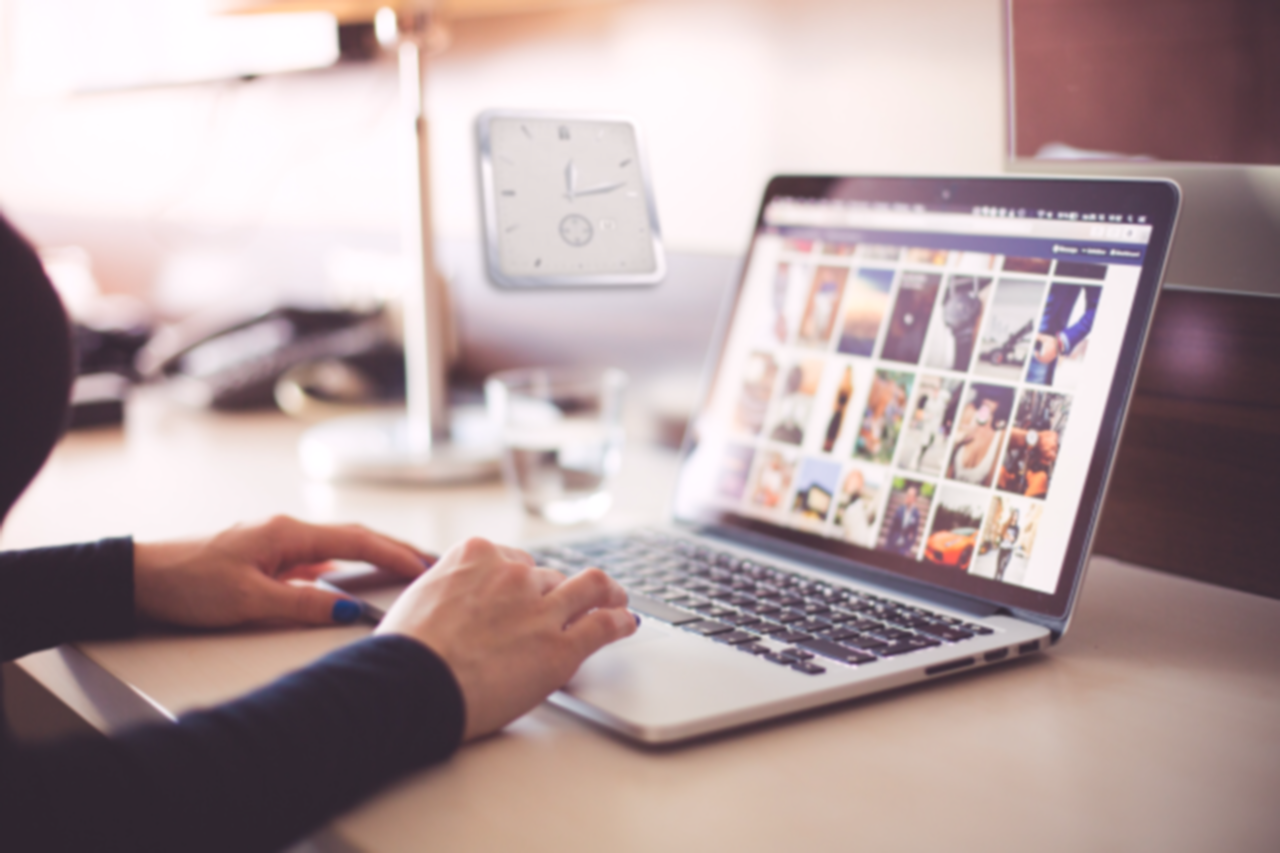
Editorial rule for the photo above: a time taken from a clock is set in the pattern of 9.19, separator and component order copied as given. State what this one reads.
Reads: 12.13
